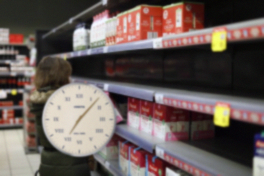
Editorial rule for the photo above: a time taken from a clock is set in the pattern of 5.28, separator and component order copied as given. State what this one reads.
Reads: 7.07
